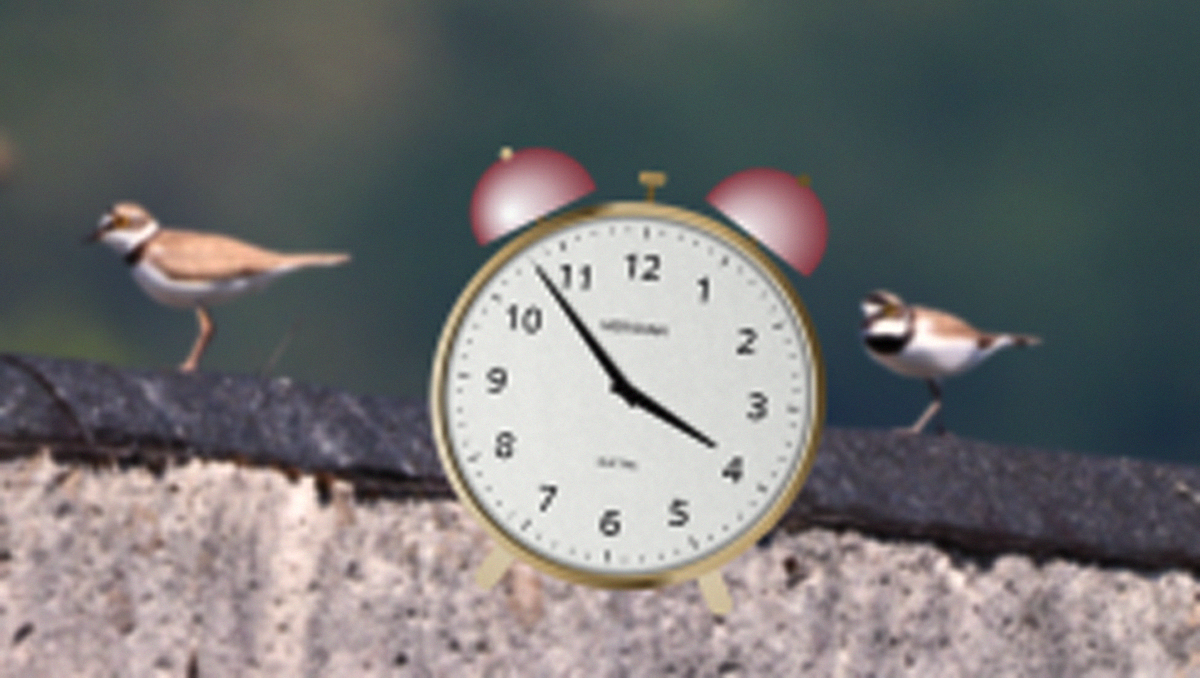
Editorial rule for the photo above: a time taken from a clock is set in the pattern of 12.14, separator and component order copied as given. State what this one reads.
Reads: 3.53
